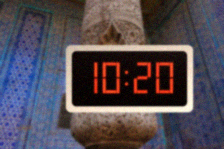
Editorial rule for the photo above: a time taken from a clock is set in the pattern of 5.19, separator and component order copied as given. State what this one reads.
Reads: 10.20
